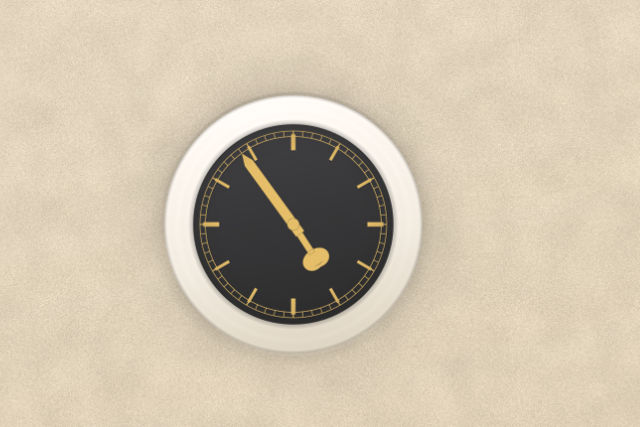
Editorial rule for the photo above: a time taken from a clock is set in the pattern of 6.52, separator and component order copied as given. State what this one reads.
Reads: 4.54
